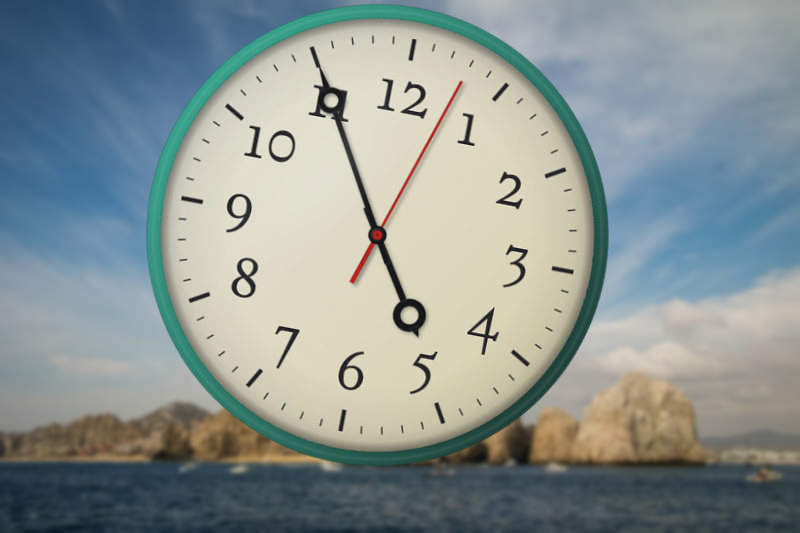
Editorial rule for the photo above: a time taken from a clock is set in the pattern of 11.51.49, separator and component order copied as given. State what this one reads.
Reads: 4.55.03
